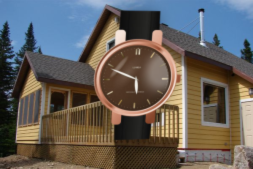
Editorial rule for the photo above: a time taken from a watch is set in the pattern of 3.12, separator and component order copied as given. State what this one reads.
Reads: 5.49
